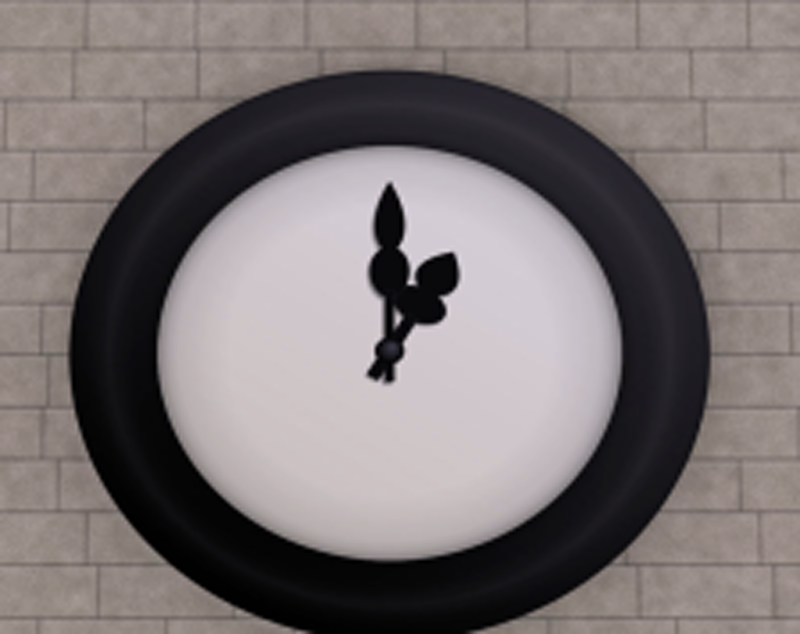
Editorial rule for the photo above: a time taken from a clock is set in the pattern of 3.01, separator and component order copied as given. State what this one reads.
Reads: 1.00
